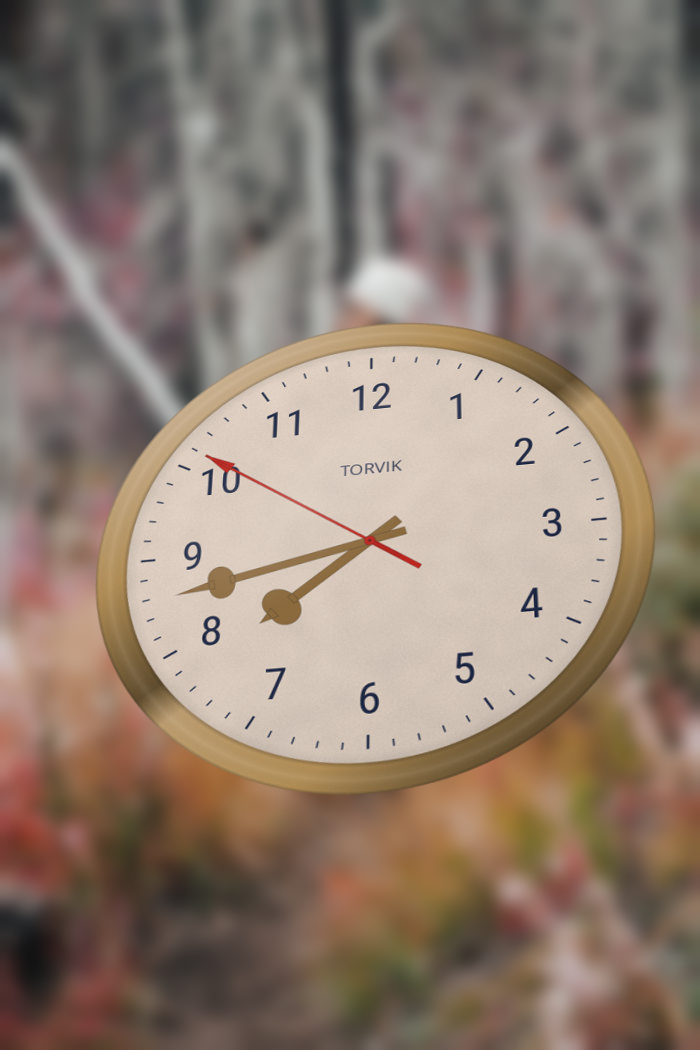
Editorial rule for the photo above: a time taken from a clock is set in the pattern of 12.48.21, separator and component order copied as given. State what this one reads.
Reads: 7.42.51
